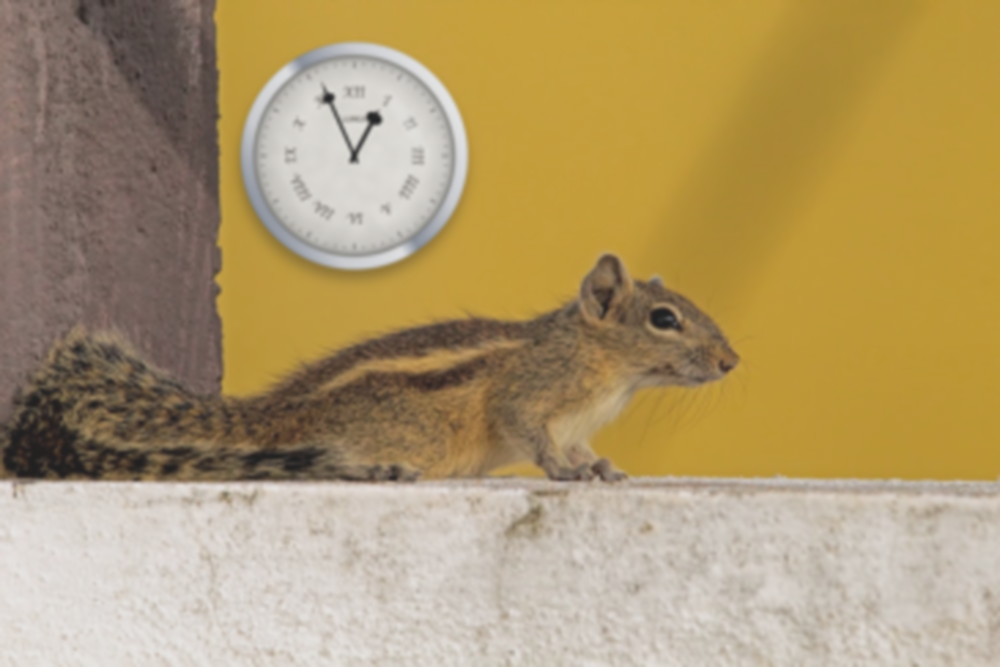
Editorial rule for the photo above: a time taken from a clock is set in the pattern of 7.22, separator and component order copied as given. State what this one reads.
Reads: 12.56
